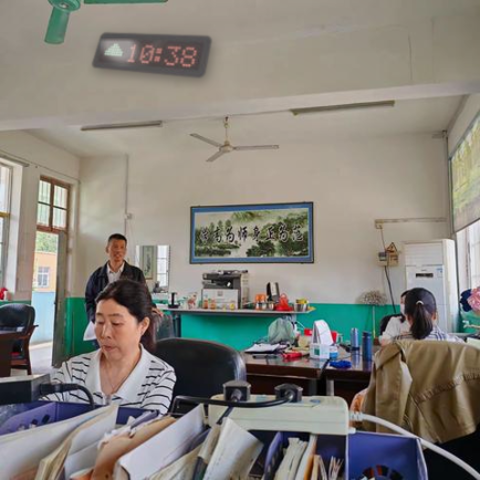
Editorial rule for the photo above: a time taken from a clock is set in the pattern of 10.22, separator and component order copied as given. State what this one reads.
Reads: 10.38
